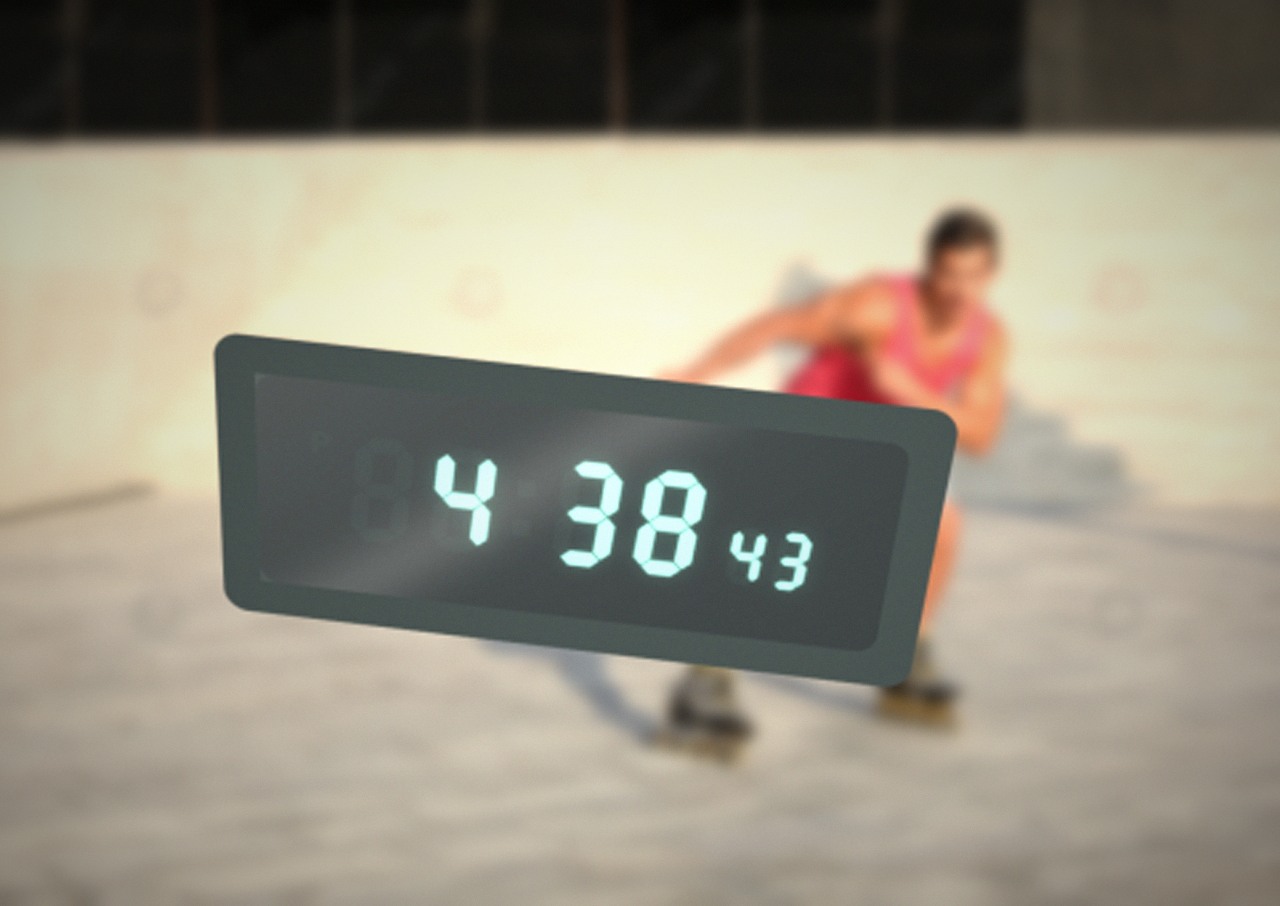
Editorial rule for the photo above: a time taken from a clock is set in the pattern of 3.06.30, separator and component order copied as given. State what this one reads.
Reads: 4.38.43
